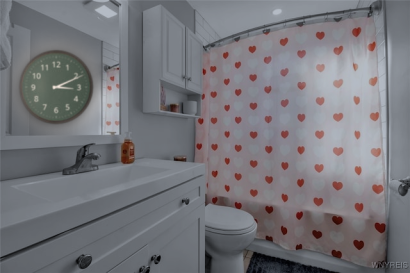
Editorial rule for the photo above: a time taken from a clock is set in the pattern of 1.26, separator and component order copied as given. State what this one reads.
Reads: 3.11
